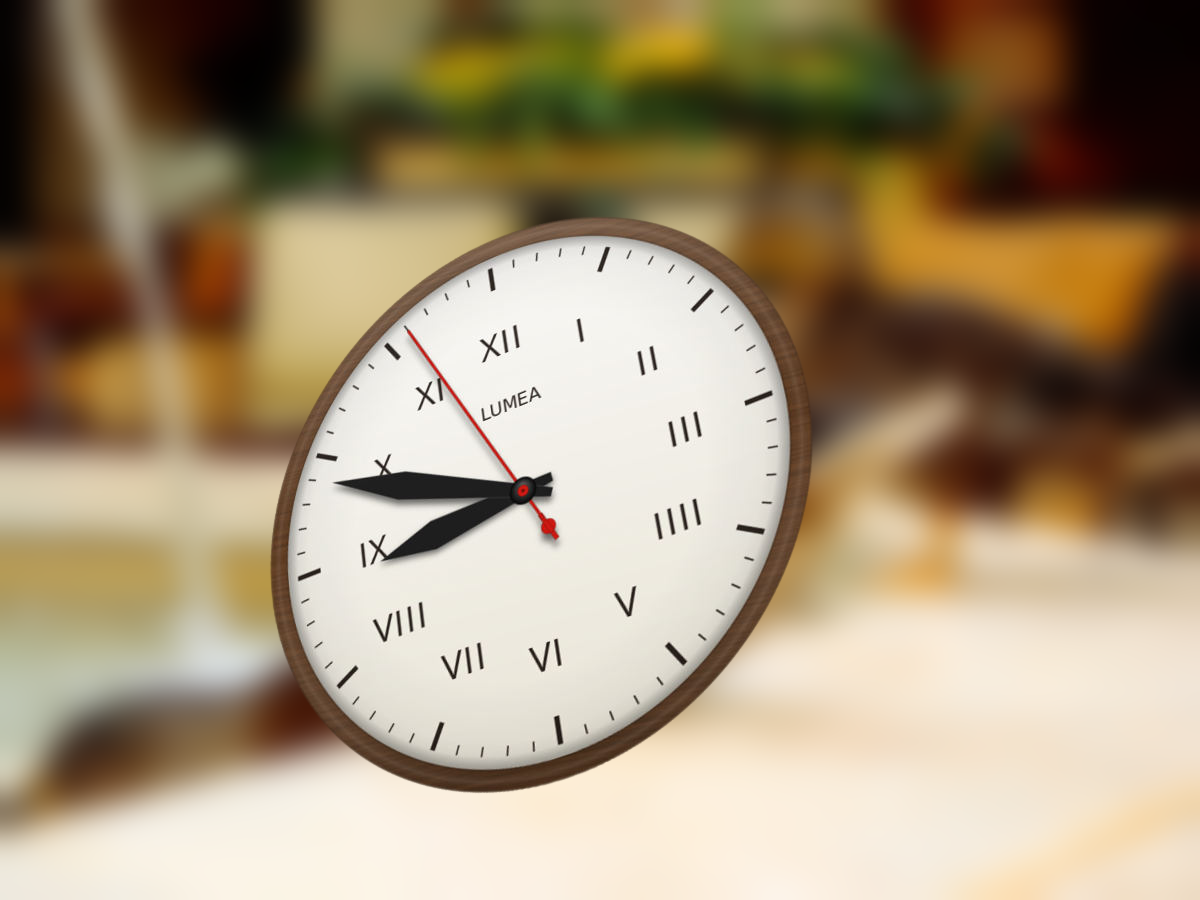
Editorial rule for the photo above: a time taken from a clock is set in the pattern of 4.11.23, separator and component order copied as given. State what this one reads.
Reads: 8.48.56
